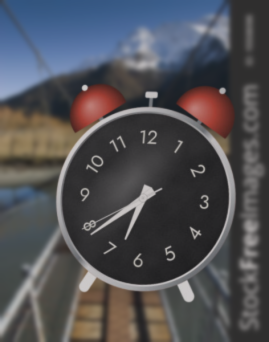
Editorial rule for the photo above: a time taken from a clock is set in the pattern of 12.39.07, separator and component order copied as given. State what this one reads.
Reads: 6.38.40
